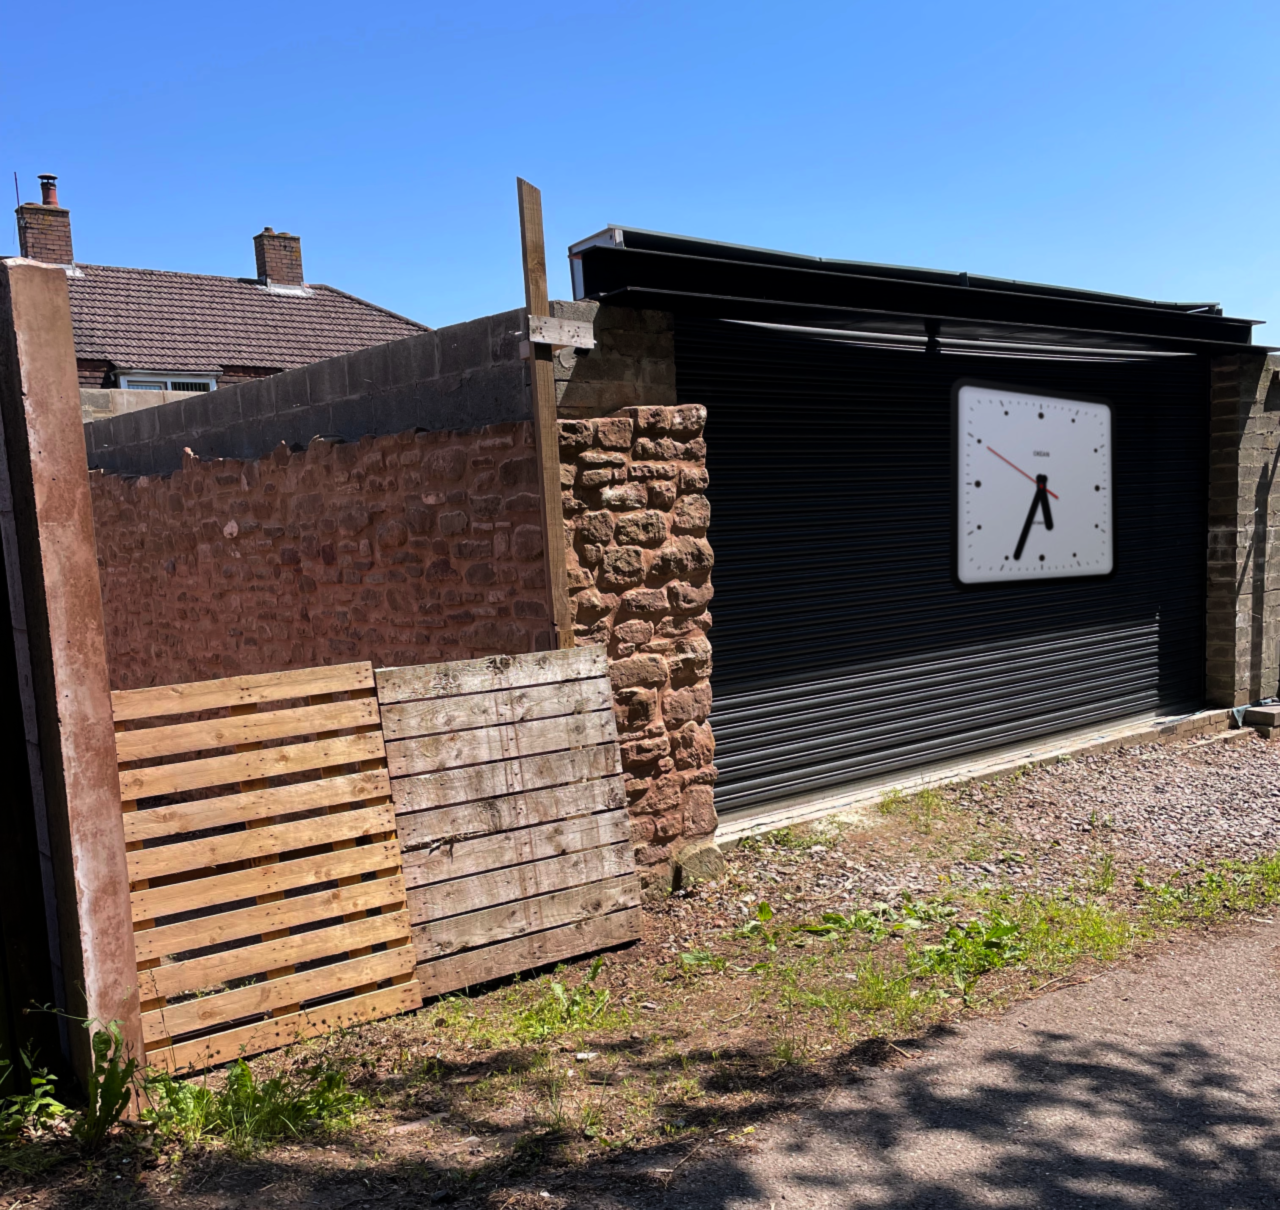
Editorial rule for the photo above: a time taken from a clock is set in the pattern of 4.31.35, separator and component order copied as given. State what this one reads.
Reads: 5.33.50
